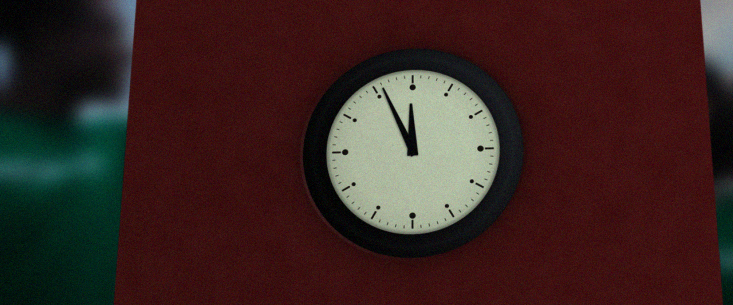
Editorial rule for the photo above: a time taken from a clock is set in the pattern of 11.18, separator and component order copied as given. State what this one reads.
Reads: 11.56
